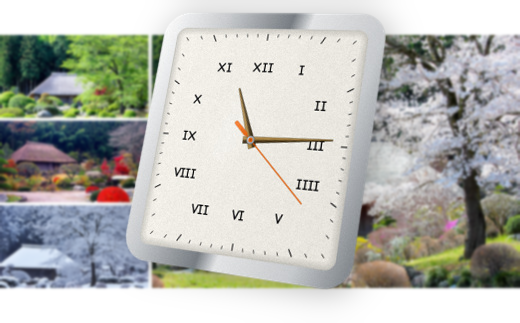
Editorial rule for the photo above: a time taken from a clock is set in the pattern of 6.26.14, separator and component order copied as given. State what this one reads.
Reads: 11.14.22
